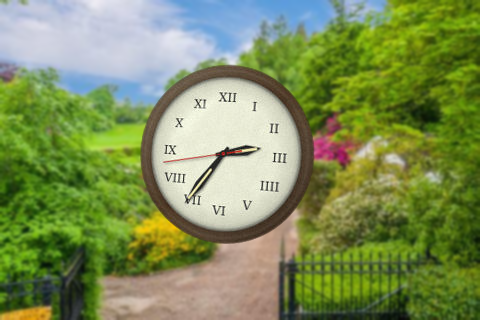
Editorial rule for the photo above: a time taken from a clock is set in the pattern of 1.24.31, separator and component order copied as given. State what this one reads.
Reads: 2.35.43
